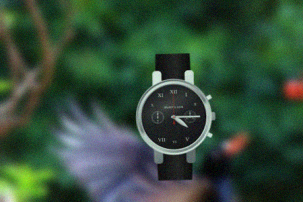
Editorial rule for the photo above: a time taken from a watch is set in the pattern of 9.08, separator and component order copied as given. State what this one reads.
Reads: 4.15
